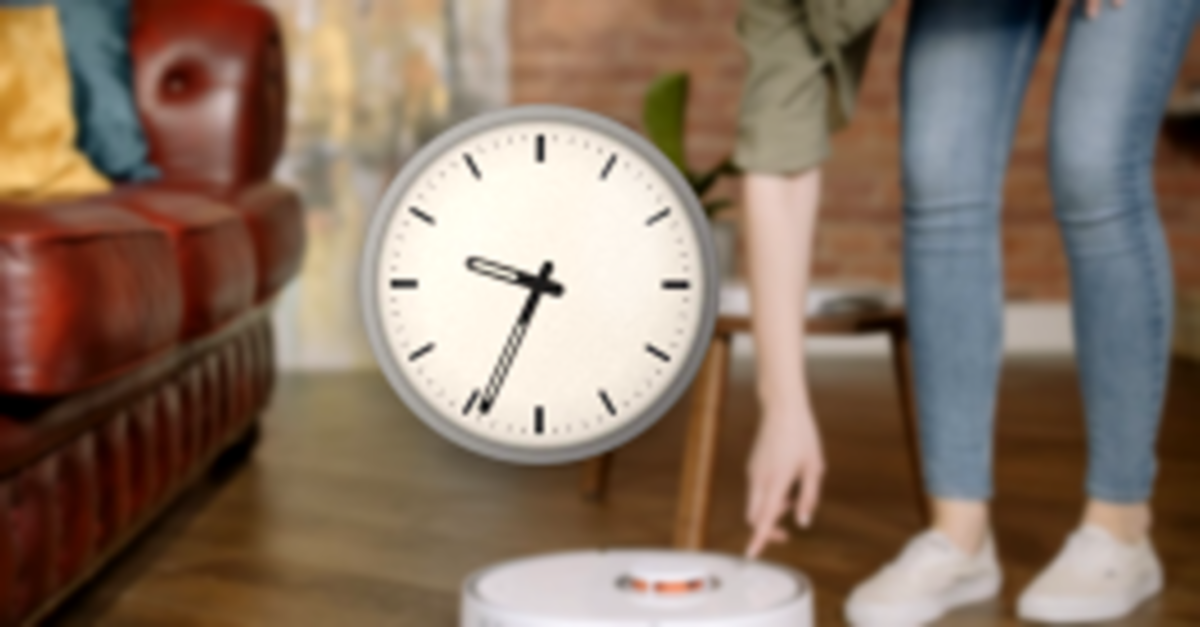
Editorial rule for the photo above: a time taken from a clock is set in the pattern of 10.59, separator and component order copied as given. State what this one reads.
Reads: 9.34
